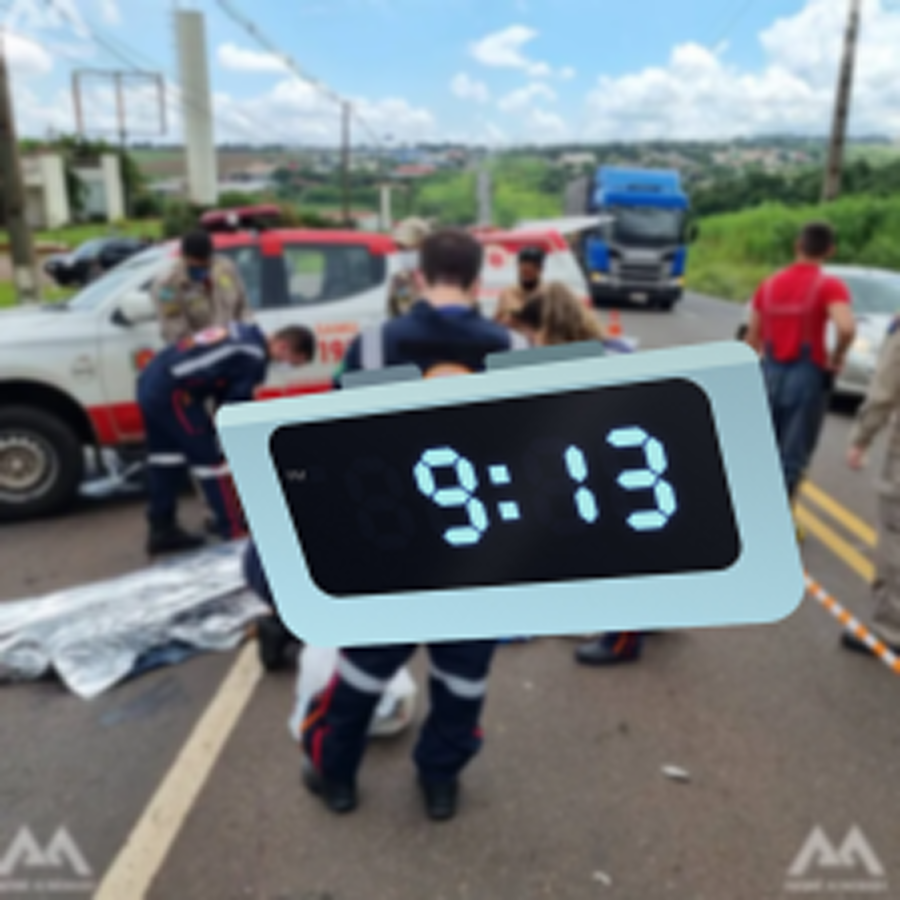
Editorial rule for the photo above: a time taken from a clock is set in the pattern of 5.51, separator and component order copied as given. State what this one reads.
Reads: 9.13
